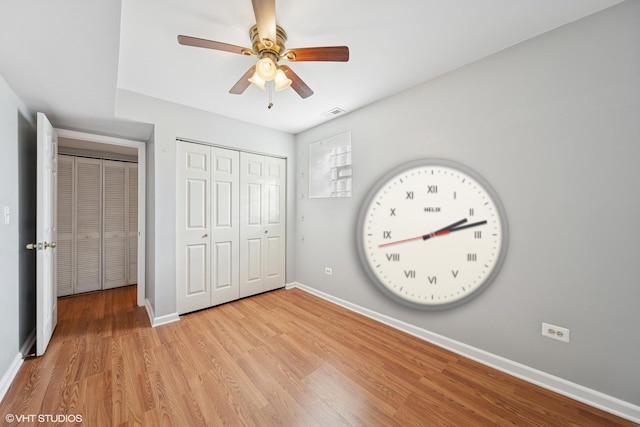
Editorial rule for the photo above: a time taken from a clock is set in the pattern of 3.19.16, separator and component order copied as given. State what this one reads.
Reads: 2.12.43
